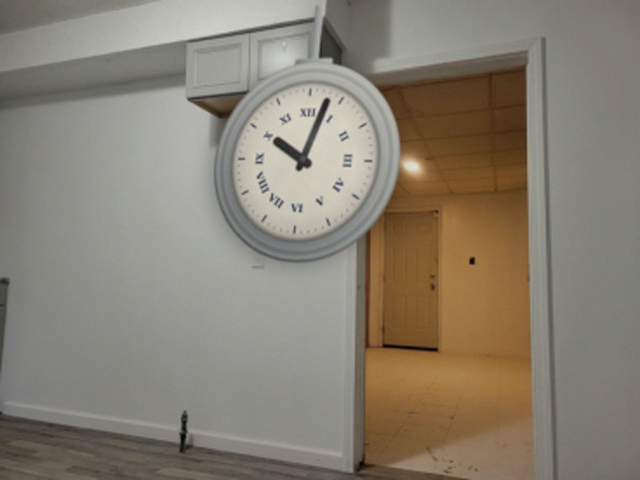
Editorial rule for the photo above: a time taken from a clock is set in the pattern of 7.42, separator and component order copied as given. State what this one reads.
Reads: 10.03
